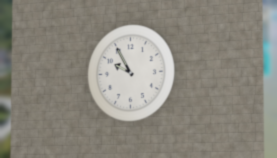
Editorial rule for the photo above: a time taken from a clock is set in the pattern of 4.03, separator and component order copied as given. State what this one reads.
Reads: 9.55
